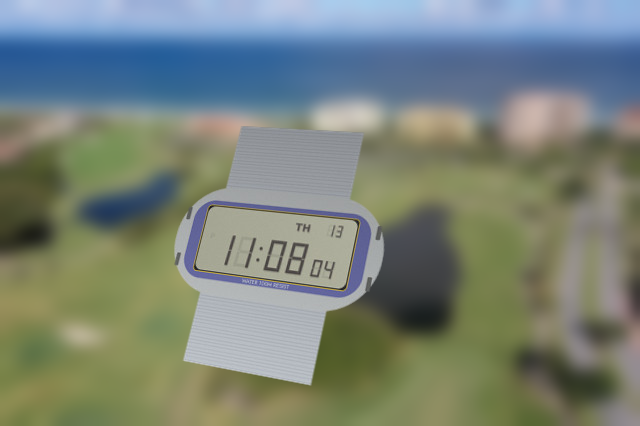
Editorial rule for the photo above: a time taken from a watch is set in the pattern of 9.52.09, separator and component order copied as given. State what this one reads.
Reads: 11.08.04
